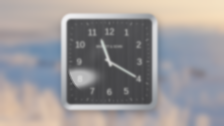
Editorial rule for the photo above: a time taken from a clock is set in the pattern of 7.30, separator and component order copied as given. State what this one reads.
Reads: 11.20
